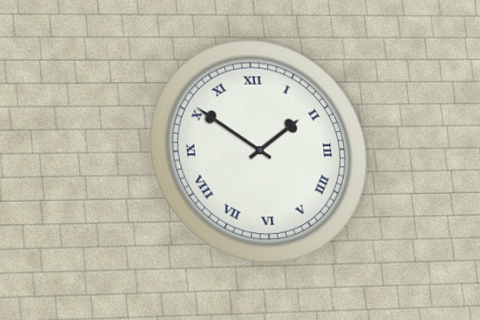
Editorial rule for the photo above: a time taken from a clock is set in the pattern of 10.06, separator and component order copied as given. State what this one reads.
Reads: 1.51
